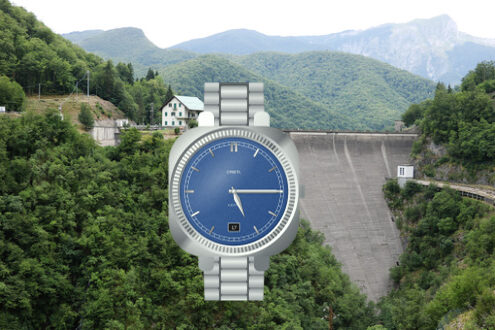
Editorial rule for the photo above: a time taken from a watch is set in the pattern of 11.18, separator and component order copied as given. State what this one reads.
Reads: 5.15
